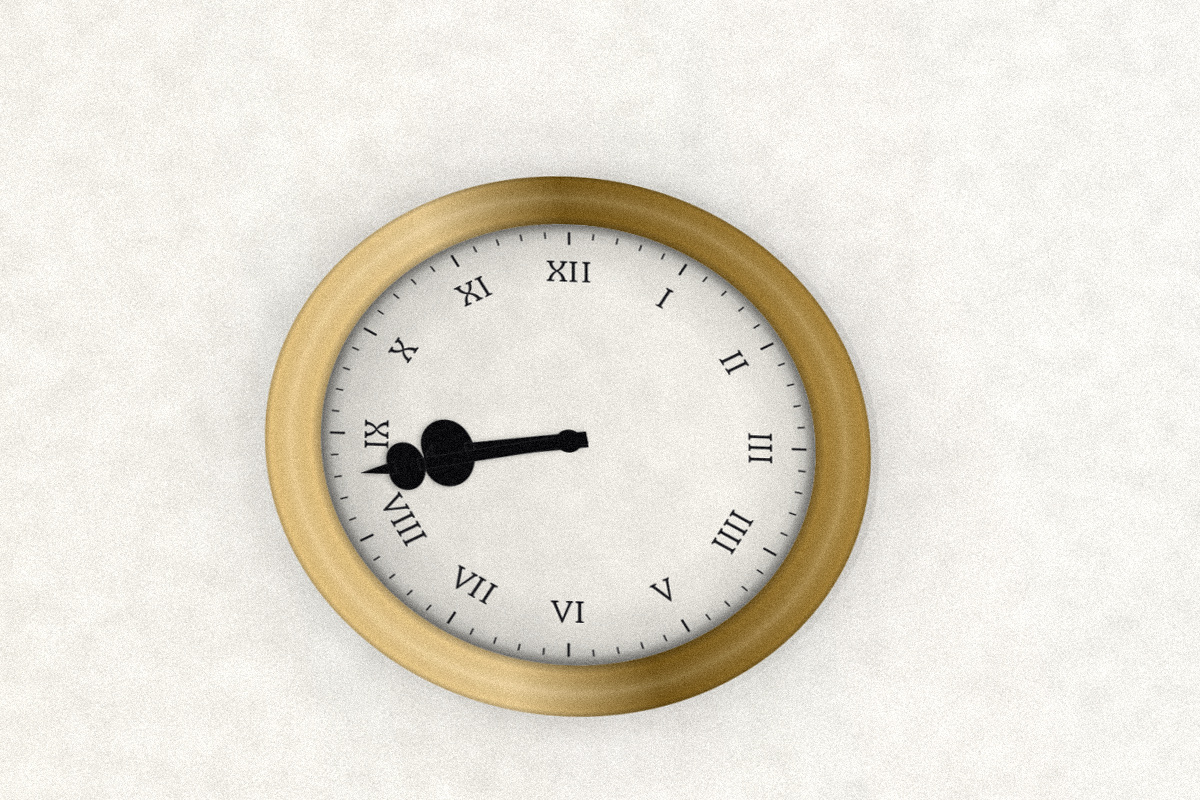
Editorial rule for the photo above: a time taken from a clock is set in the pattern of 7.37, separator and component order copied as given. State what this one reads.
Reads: 8.43
